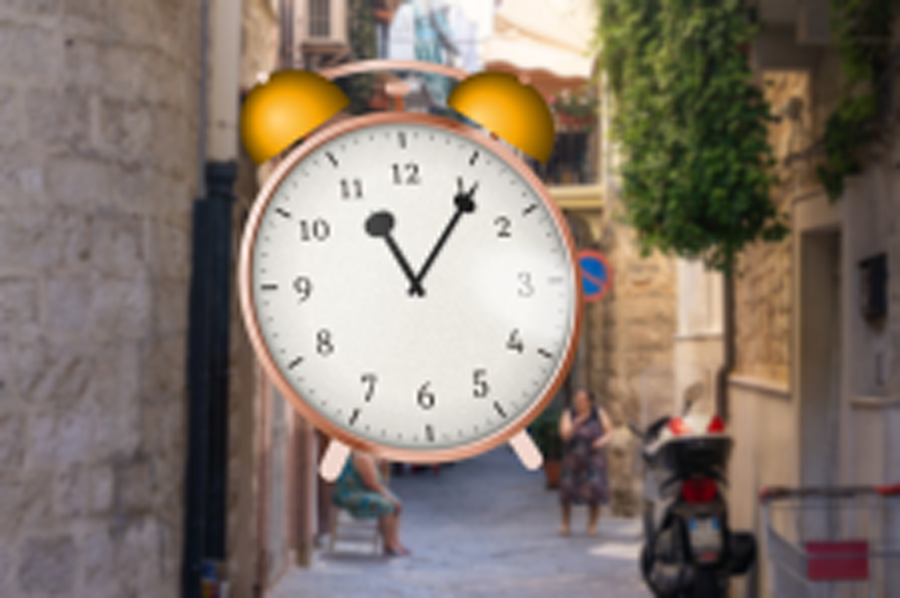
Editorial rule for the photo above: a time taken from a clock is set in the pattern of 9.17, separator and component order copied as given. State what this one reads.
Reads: 11.06
